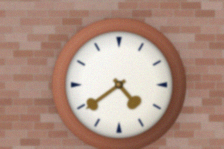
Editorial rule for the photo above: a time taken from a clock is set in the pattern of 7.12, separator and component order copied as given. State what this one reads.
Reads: 4.39
